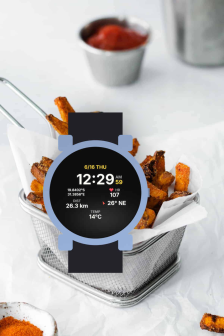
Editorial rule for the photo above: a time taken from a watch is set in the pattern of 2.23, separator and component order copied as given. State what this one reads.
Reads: 12.29
